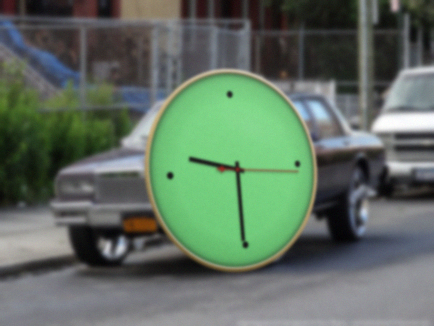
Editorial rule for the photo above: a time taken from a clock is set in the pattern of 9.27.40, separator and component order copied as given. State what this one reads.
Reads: 9.30.16
